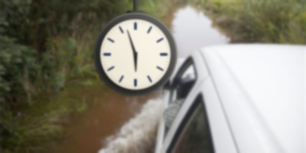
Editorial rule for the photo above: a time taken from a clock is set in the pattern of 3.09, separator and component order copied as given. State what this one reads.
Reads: 5.57
